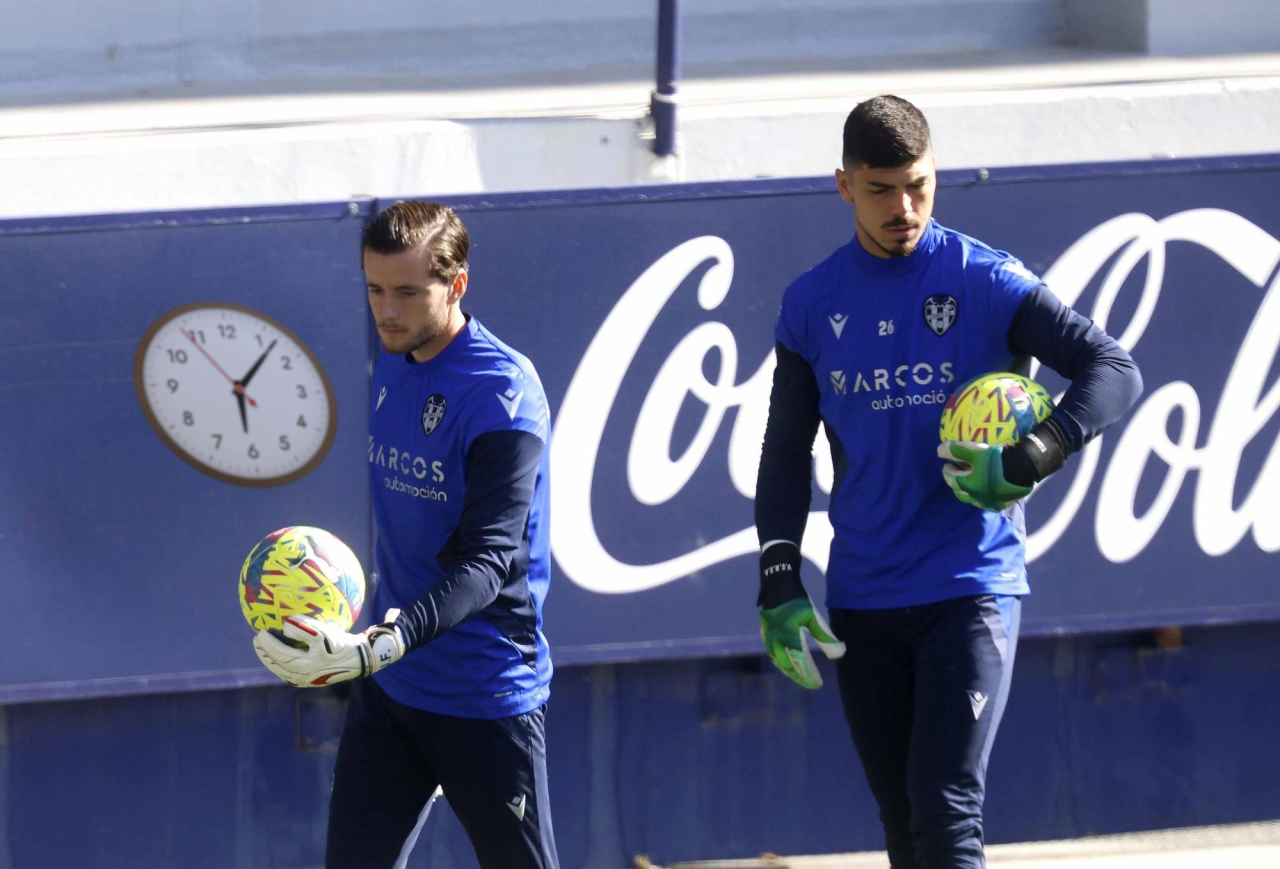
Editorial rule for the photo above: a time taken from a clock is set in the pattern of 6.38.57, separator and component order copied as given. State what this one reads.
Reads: 6.06.54
